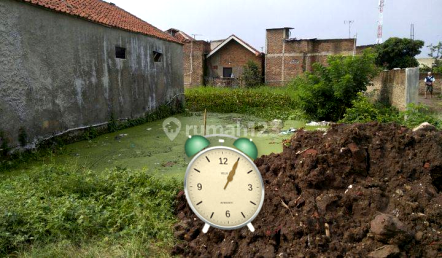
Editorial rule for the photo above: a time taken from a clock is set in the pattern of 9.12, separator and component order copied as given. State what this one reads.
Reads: 1.05
